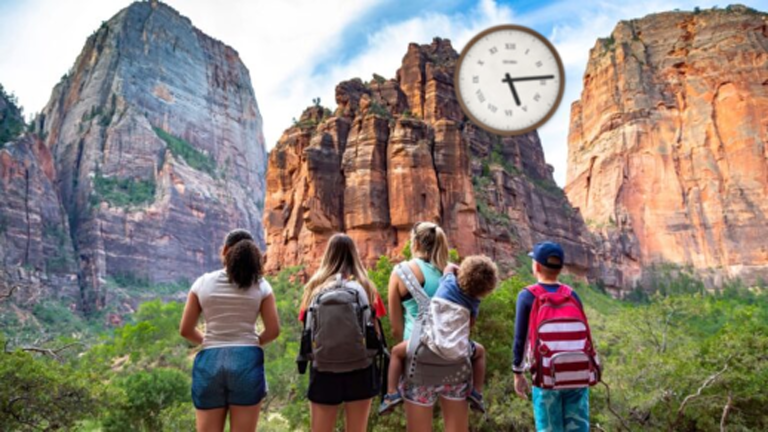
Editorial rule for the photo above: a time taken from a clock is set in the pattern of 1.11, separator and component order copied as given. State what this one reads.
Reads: 5.14
